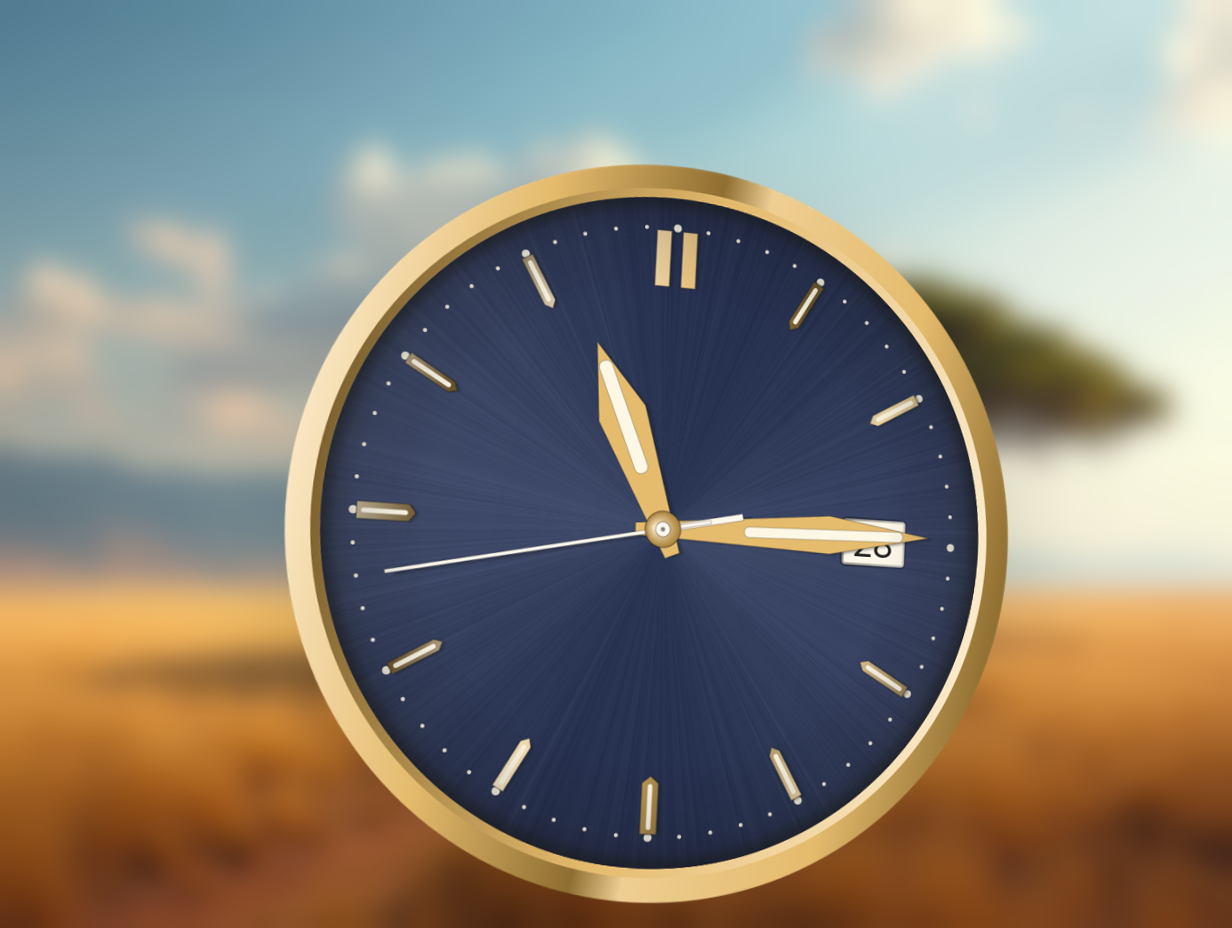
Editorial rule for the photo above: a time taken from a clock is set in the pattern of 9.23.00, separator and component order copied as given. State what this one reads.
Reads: 11.14.43
